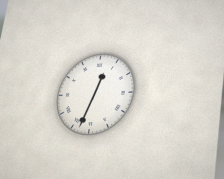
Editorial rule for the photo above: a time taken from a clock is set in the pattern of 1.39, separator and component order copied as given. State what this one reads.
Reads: 12.33
